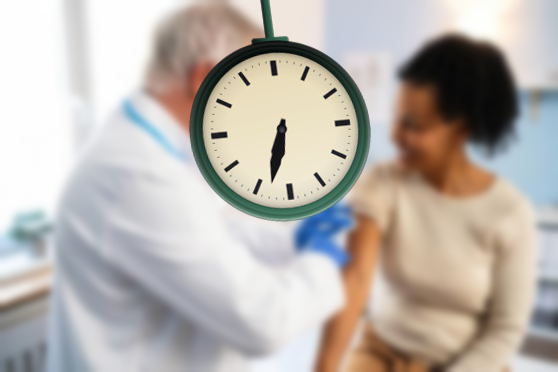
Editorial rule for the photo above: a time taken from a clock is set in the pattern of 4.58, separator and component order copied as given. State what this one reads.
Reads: 6.33
